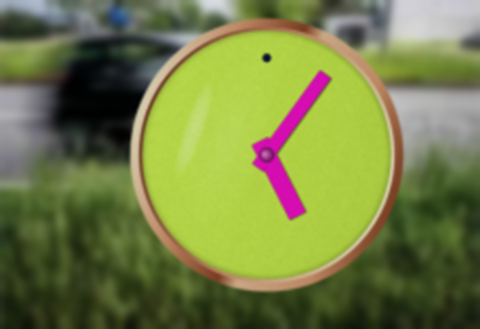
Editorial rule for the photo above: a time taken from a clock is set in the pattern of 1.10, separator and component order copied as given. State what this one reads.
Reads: 5.06
